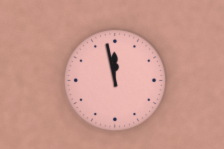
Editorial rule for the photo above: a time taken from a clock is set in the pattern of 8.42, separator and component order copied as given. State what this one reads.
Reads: 11.58
